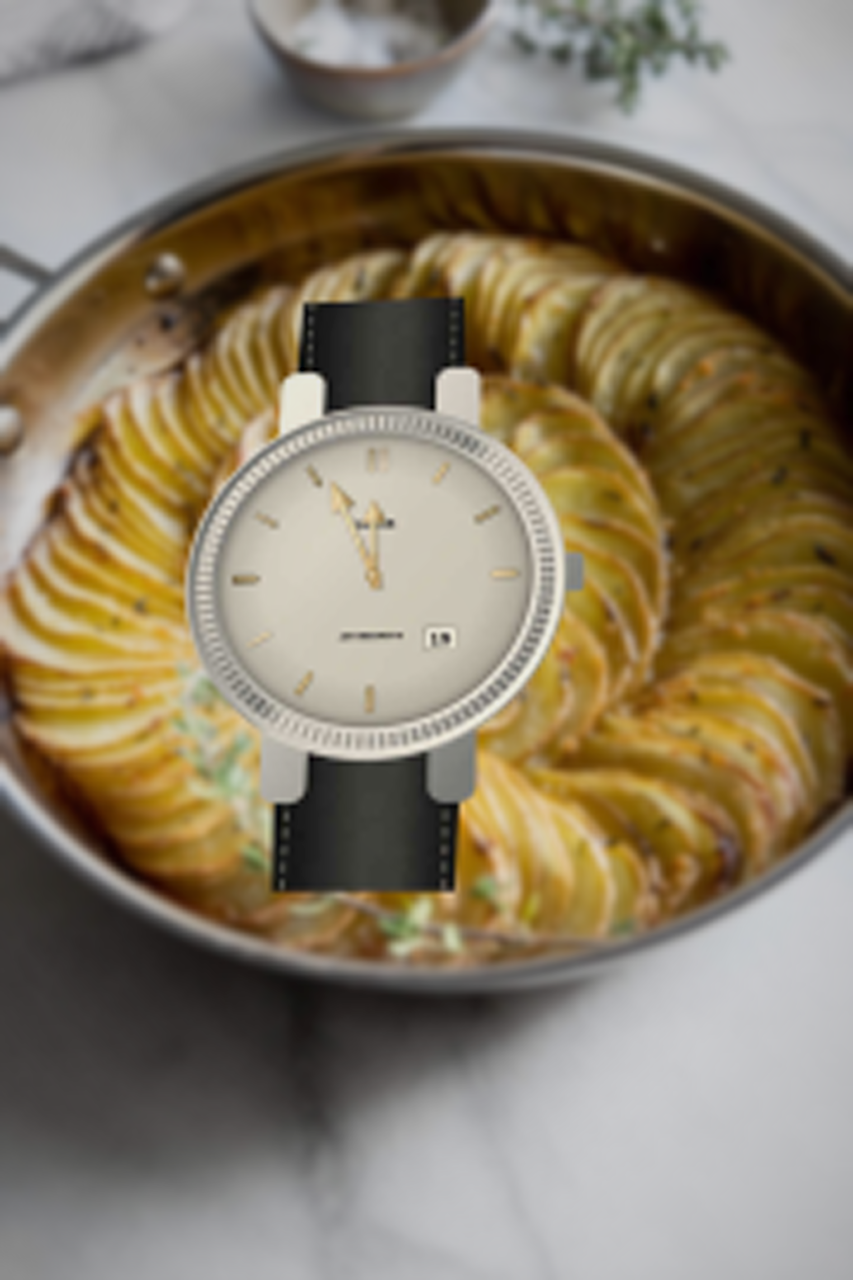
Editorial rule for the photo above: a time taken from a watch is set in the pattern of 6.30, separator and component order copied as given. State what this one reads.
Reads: 11.56
